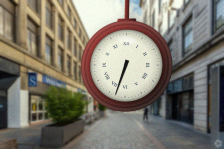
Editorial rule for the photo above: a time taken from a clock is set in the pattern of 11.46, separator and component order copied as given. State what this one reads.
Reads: 6.33
